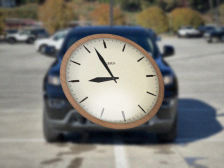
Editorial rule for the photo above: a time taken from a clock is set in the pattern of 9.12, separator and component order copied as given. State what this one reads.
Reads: 8.57
